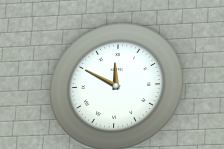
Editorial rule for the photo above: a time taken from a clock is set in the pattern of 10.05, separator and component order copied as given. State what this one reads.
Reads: 11.50
